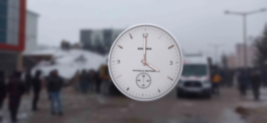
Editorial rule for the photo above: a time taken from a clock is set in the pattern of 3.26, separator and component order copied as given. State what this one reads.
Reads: 4.00
